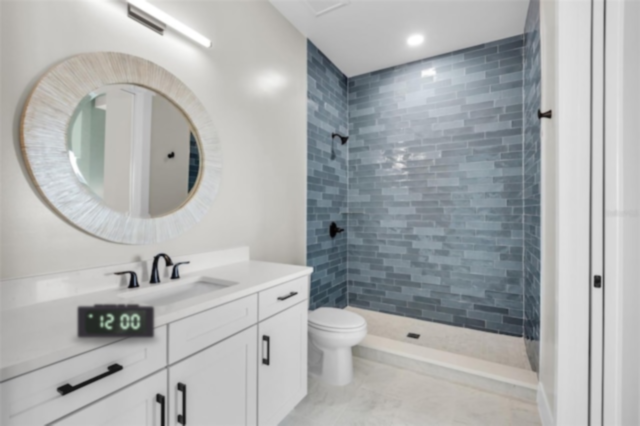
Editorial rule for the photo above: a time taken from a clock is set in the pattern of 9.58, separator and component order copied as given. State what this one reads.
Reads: 12.00
